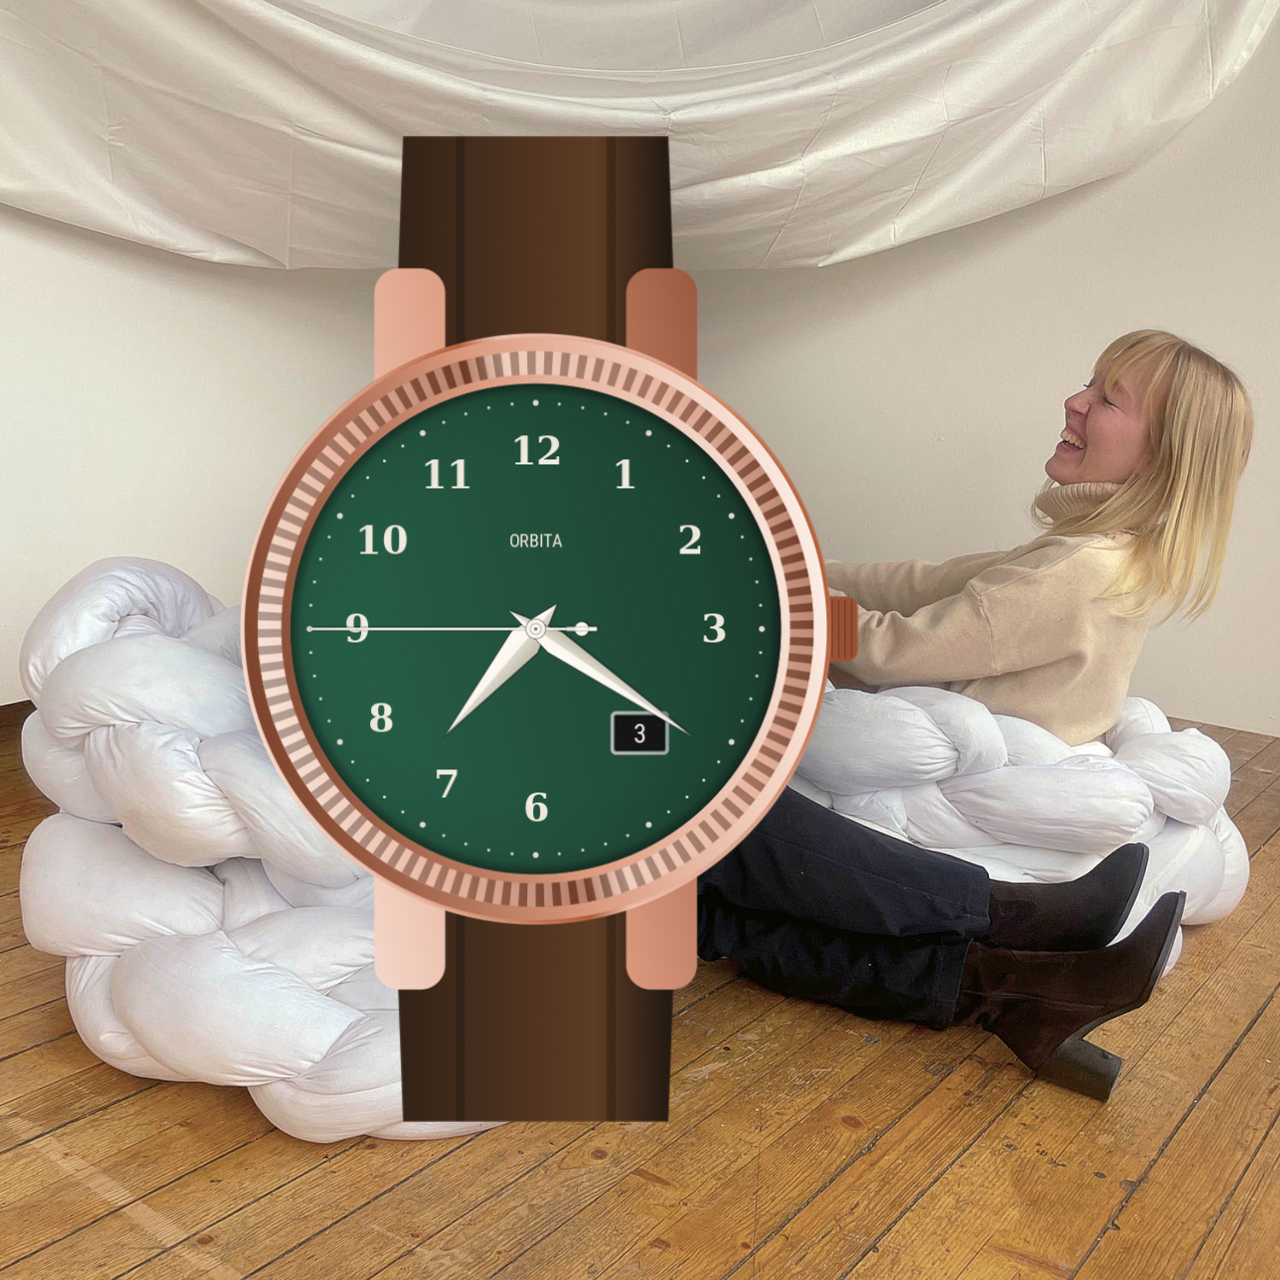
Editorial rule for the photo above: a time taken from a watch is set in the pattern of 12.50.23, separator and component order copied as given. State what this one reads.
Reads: 7.20.45
